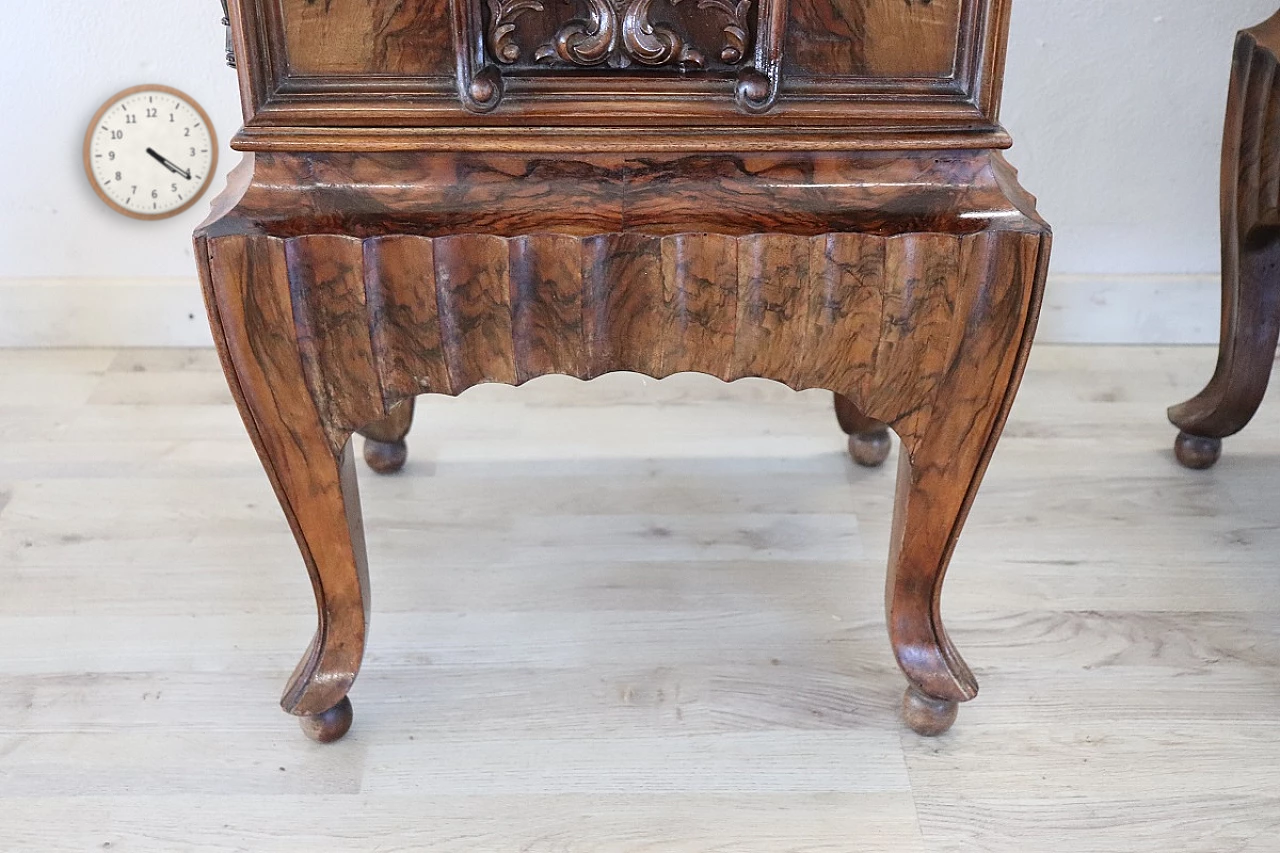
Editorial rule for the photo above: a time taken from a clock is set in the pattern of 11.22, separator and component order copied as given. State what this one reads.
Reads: 4.21
